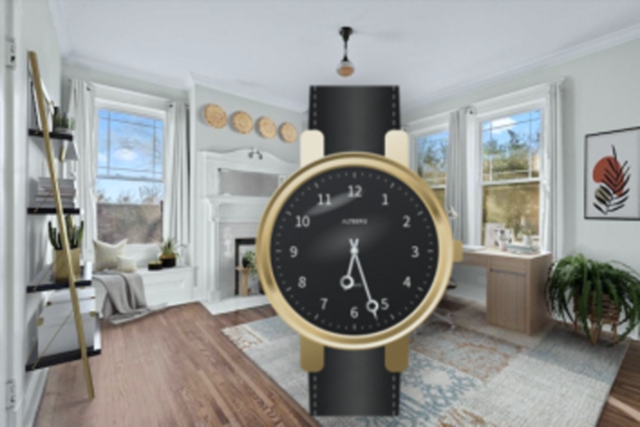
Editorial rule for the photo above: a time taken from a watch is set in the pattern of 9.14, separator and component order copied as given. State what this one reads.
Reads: 6.27
